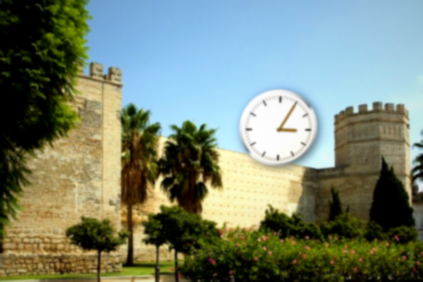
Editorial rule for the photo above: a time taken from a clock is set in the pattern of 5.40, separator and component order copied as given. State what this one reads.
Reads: 3.05
